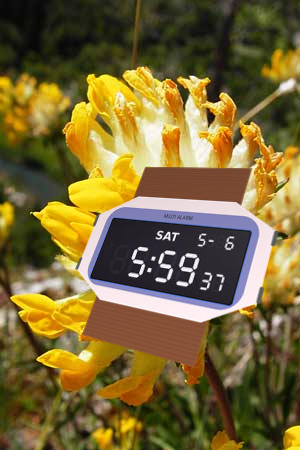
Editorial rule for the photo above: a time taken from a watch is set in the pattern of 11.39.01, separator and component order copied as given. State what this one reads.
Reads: 5.59.37
